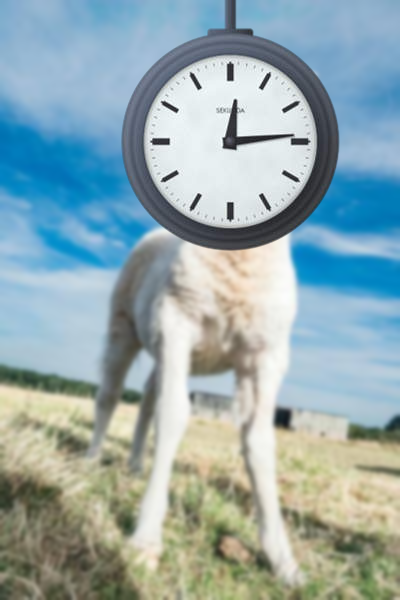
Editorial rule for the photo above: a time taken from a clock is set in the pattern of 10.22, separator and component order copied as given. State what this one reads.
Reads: 12.14
